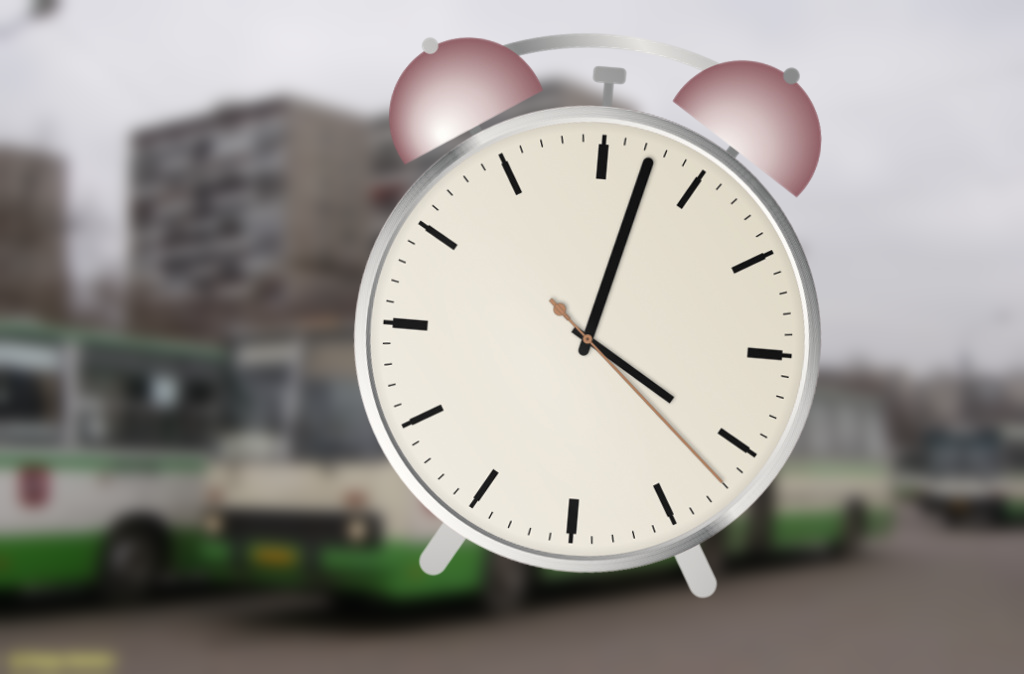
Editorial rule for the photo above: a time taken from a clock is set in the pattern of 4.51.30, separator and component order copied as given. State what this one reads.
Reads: 4.02.22
